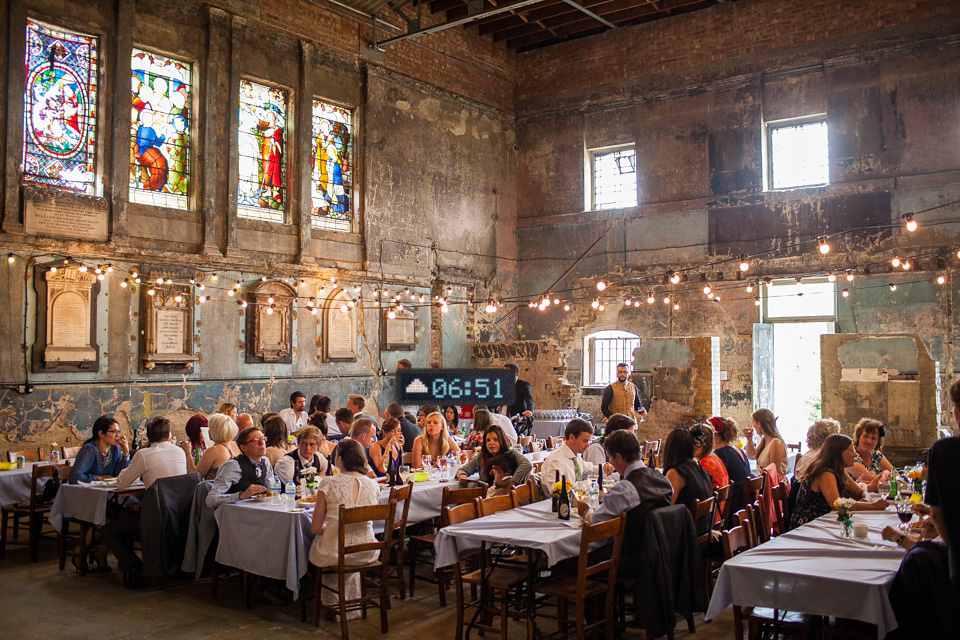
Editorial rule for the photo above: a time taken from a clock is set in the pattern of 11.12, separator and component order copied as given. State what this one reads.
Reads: 6.51
